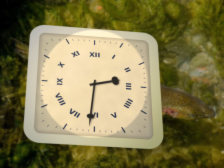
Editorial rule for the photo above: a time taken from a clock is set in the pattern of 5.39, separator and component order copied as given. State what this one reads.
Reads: 2.31
